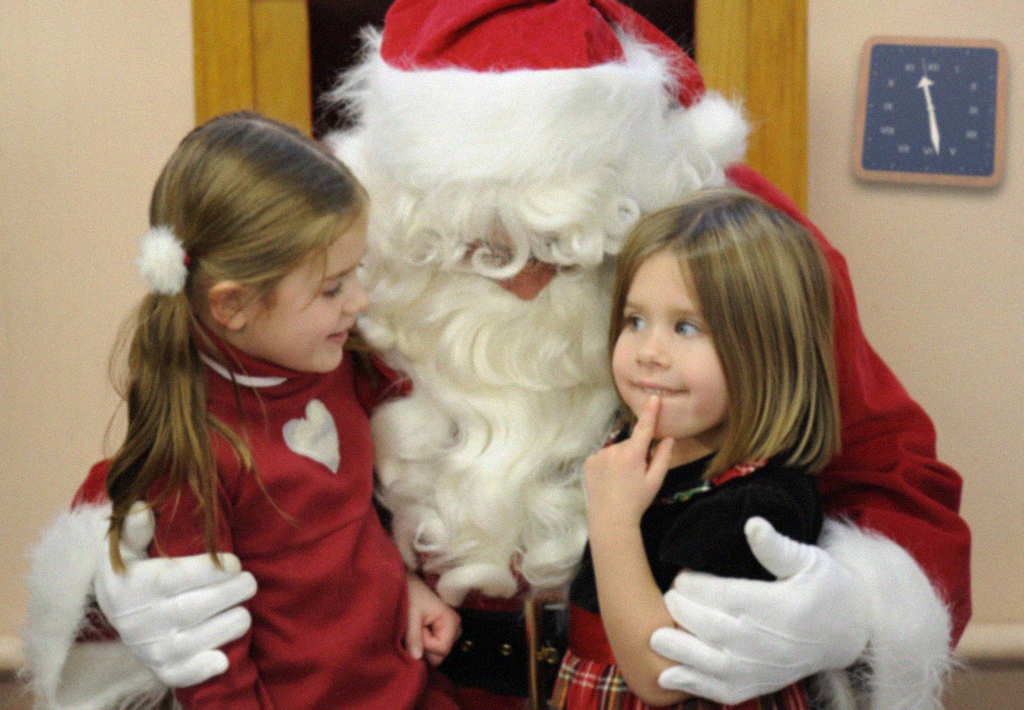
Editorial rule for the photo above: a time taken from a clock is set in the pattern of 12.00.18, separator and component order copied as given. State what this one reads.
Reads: 11.27.58
